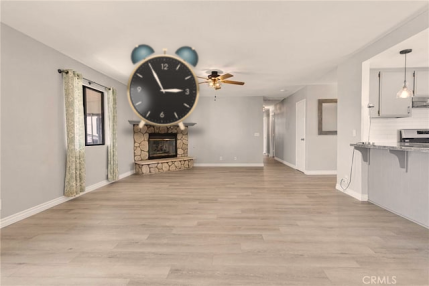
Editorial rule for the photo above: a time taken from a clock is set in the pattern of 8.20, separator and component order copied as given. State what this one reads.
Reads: 2.55
